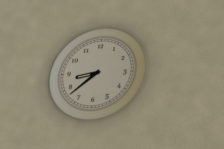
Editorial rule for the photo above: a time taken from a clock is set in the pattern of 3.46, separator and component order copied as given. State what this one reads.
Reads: 8.38
